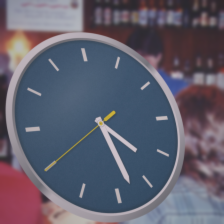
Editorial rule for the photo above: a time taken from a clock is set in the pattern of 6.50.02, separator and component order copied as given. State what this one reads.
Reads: 4.27.40
